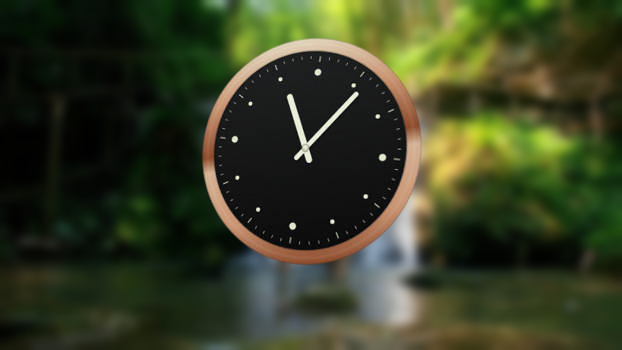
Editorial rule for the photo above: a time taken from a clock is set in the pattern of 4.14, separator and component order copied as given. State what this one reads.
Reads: 11.06
